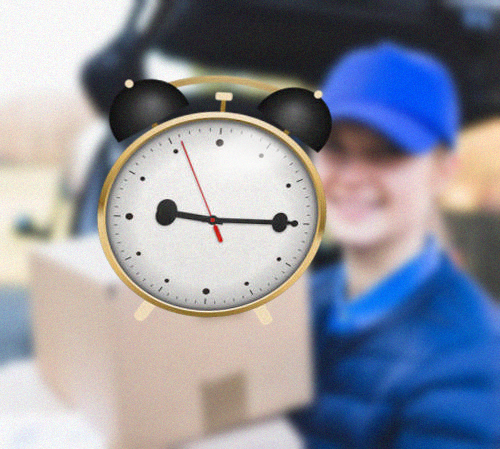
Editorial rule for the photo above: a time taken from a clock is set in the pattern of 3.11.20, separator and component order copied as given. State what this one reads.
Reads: 9.14.56
